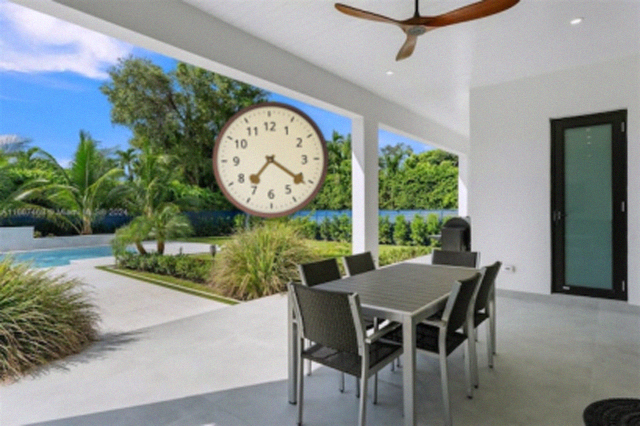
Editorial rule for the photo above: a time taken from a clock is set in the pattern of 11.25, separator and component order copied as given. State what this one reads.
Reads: 7.21
